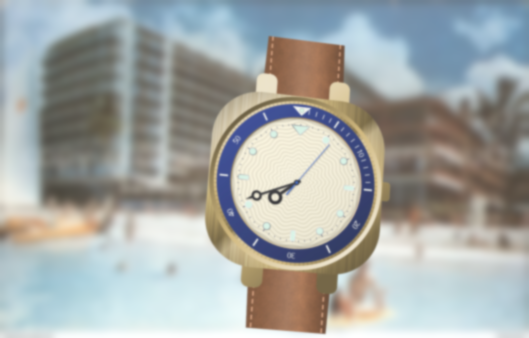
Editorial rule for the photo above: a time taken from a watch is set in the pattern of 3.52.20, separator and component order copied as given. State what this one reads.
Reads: 7.41.06
